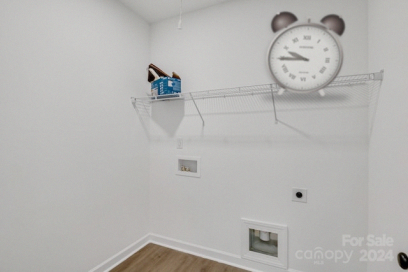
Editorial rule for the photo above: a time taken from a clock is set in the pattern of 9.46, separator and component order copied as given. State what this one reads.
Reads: 9.45
